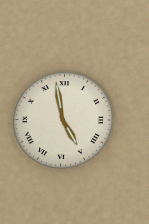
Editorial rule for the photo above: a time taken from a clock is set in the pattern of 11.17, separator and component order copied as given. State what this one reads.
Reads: 4.58
